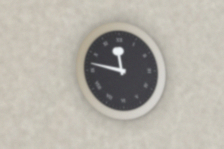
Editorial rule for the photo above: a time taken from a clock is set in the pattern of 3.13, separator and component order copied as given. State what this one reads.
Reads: 11.47
